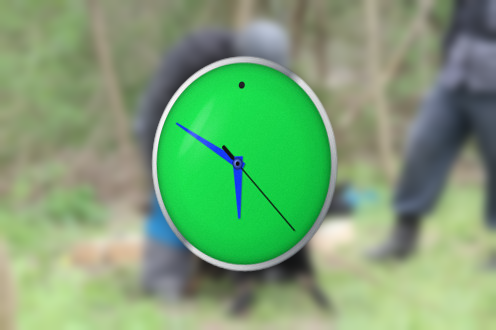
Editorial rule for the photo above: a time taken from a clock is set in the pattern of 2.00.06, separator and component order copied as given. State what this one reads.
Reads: 5.49.22
